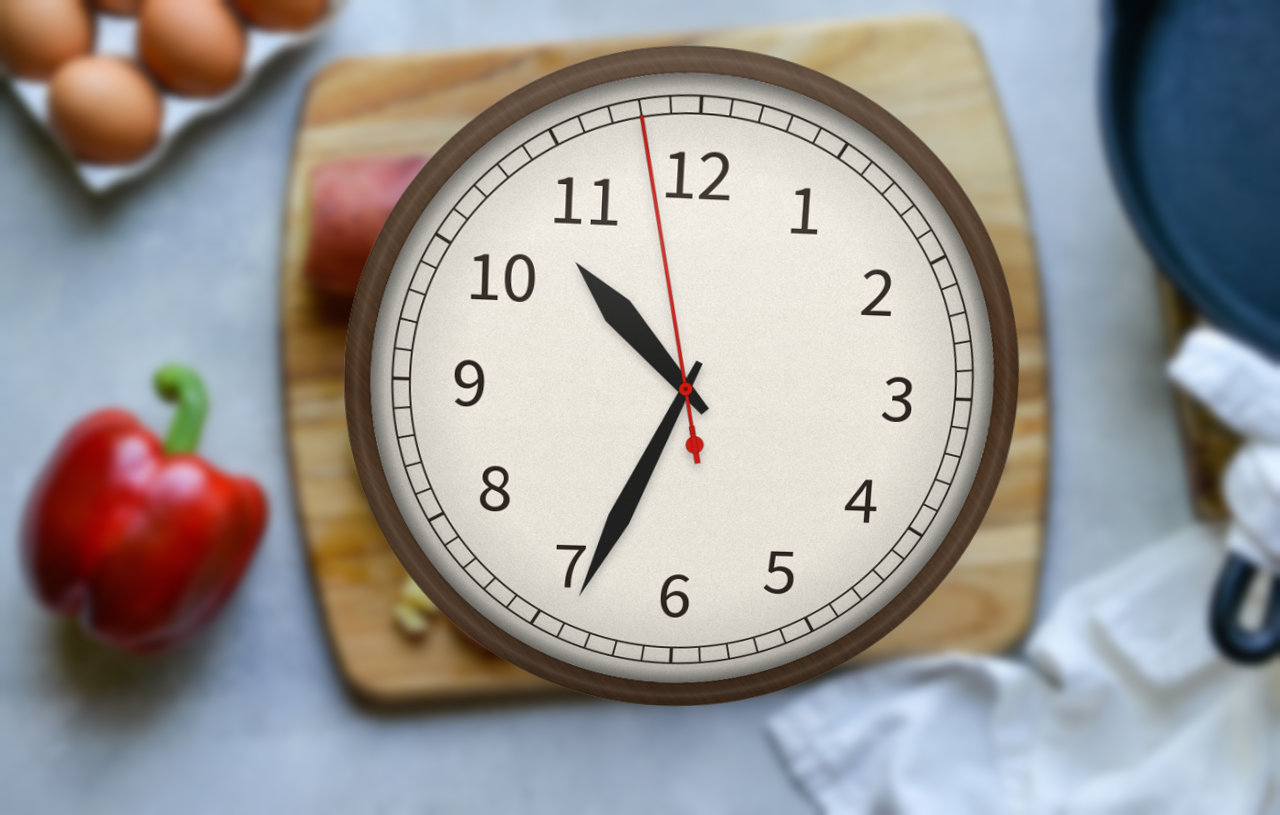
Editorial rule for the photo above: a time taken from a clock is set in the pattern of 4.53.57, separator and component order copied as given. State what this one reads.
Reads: 10.33.58
